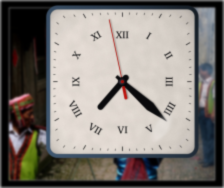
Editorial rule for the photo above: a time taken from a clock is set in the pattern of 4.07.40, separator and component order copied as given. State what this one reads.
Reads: 7.21.58
